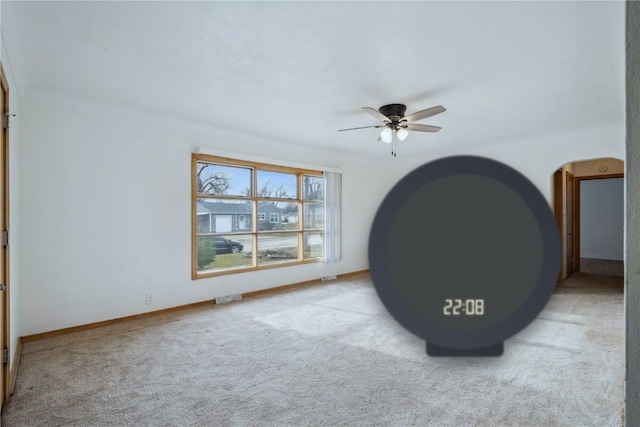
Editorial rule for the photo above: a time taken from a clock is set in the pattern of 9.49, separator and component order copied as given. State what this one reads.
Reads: 22.08
